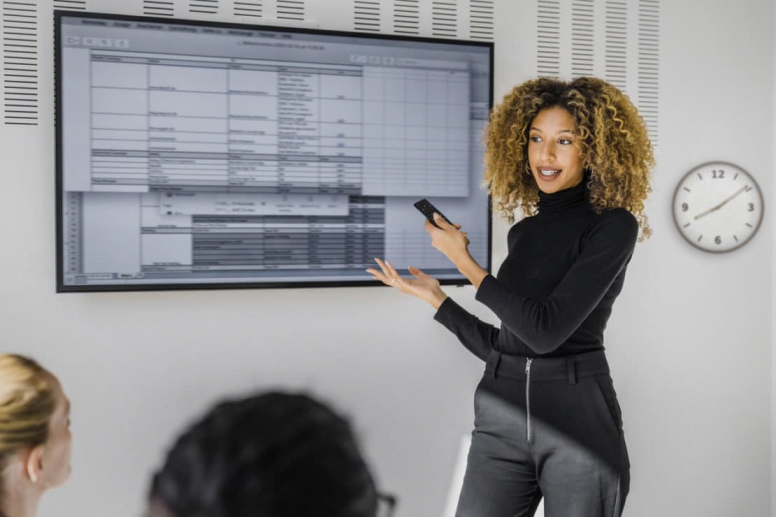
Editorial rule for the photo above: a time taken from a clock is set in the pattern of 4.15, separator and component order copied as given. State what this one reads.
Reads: 8.09
